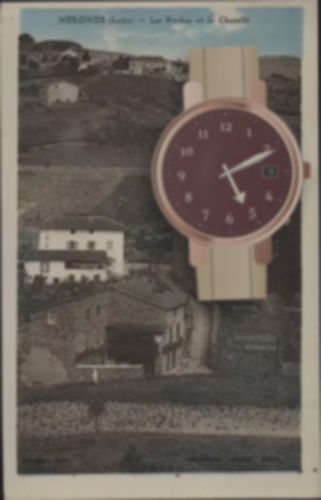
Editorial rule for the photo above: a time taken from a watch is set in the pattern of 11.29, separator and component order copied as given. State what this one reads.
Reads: 5.11
